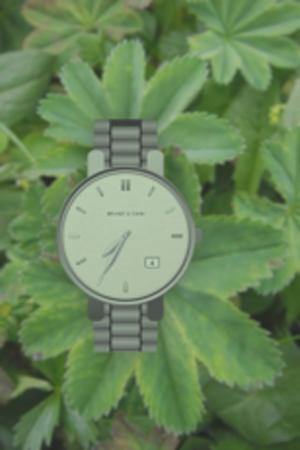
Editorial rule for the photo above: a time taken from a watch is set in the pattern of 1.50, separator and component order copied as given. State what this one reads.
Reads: 7.35
